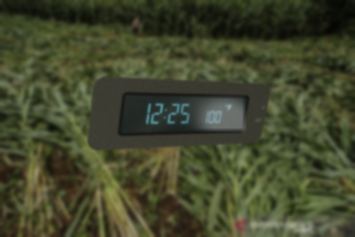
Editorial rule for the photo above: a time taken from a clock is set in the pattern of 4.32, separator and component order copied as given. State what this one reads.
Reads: 12.25
